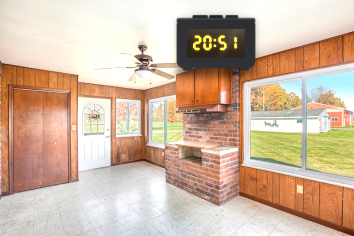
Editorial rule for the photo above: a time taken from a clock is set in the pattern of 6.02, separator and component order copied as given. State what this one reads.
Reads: 20.51
